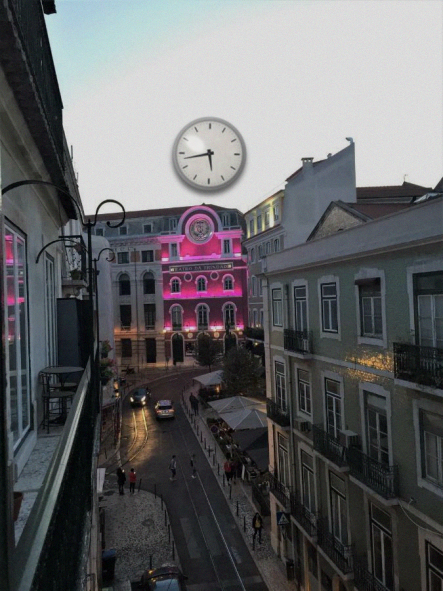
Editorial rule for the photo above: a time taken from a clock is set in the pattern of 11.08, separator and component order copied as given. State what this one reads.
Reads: 5.43
